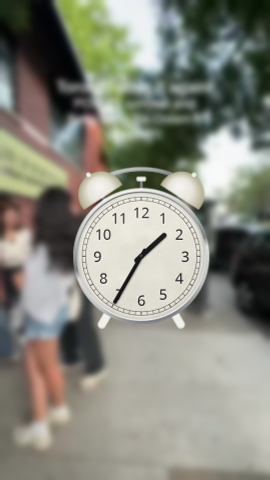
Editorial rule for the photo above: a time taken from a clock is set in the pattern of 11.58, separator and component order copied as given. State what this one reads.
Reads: 1.35
